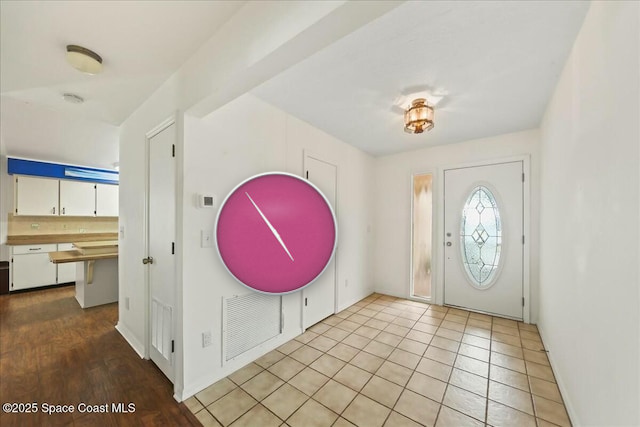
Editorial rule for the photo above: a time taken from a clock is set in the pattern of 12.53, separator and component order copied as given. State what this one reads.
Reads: 4.54
